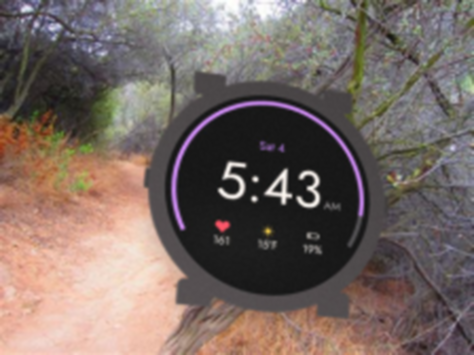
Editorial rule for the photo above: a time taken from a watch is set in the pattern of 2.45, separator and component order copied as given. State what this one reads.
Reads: 5.43
